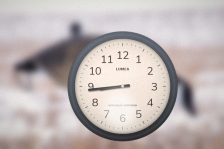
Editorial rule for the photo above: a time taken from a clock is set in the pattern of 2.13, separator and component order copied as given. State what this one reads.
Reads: 8.44
